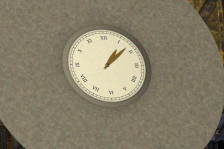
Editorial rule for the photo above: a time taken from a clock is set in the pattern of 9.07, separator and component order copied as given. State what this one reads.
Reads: 1.08
